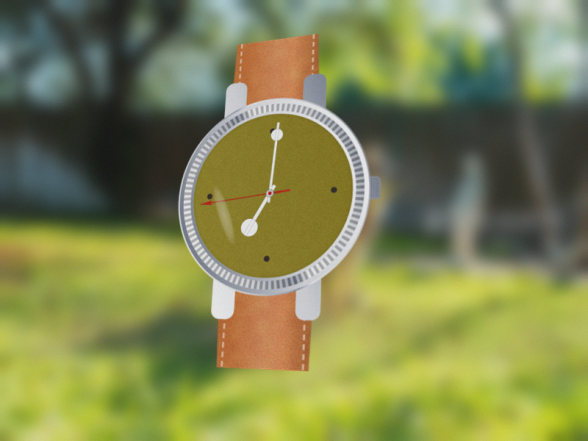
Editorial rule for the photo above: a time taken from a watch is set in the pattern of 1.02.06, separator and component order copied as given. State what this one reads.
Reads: 7.00.44
